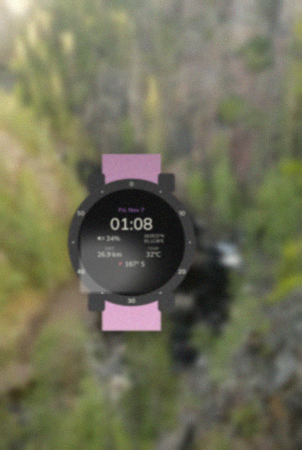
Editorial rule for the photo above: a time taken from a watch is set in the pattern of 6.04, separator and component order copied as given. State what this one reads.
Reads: 1.08
